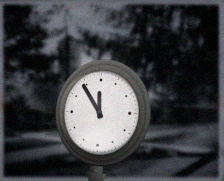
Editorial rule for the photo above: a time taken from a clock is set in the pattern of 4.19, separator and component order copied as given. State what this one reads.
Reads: 11.54
